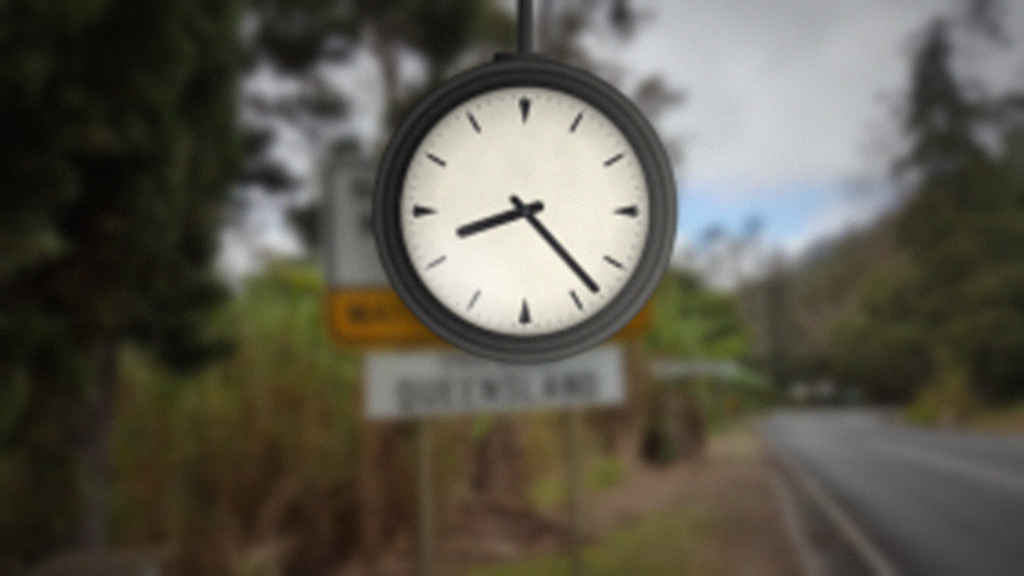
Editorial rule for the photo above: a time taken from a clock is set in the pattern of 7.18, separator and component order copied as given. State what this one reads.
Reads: 8.23
